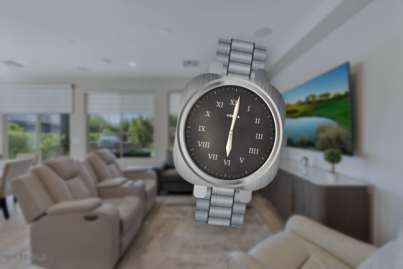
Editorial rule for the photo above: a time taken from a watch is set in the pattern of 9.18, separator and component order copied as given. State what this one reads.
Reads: 6.01
